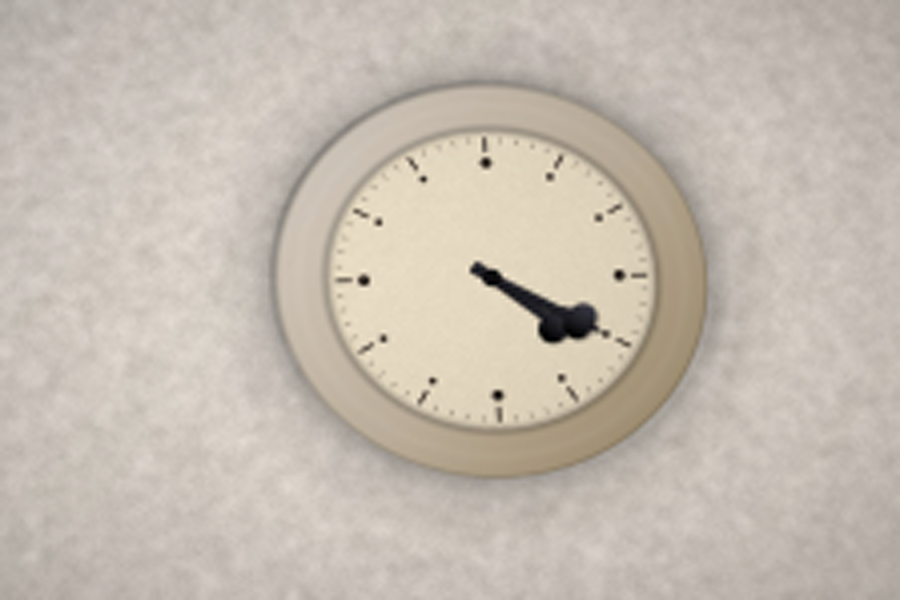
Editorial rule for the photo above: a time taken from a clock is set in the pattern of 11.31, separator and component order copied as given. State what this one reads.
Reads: 4.20
